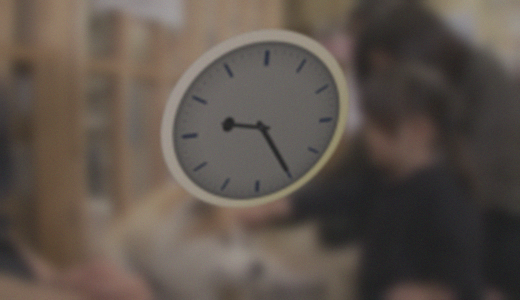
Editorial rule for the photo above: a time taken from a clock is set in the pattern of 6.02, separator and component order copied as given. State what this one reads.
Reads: 9.25
